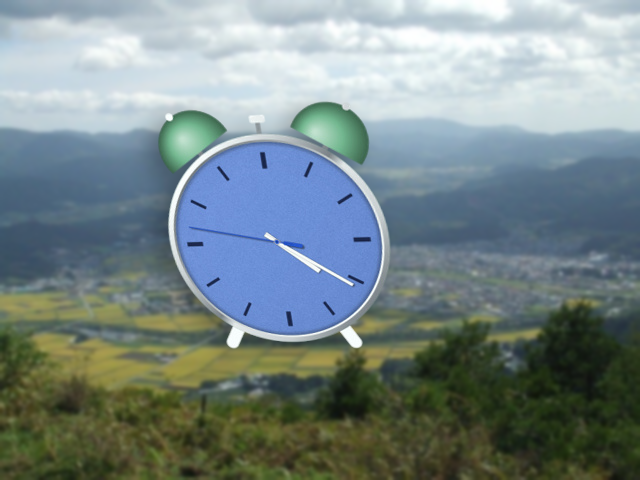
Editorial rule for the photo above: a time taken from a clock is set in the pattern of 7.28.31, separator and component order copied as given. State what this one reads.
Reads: 4.20.47
